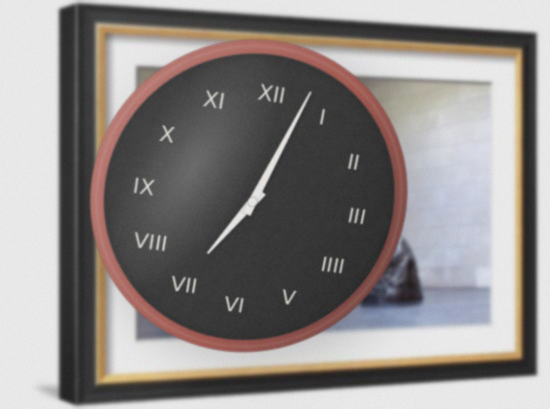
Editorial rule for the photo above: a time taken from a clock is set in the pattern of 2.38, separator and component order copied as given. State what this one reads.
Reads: 7.03
